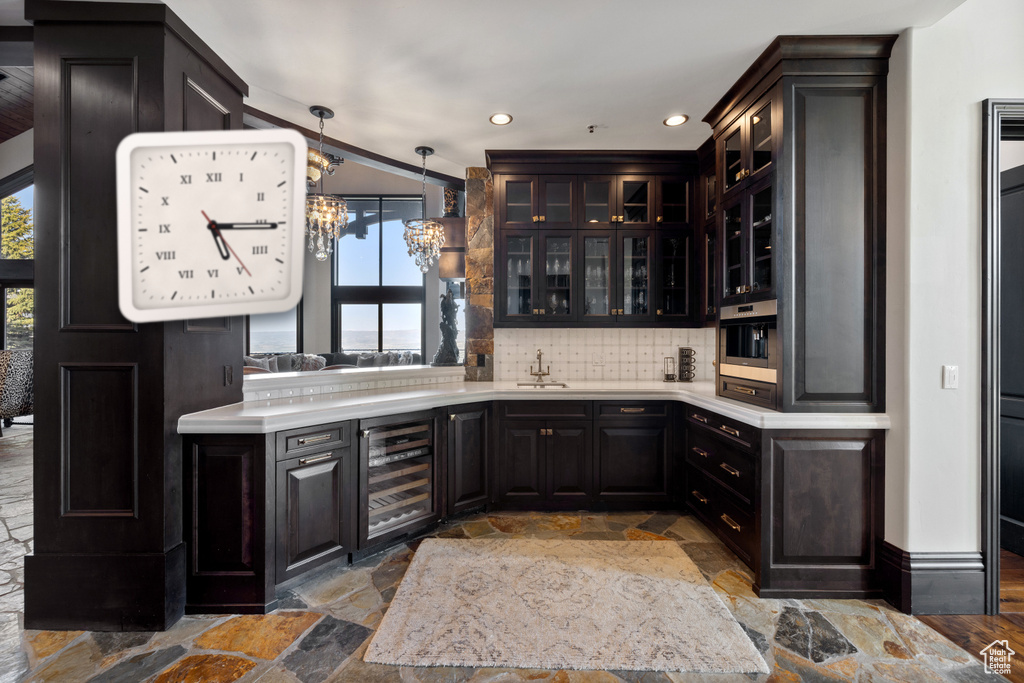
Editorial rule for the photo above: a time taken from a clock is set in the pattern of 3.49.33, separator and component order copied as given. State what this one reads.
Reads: 5.15.24
